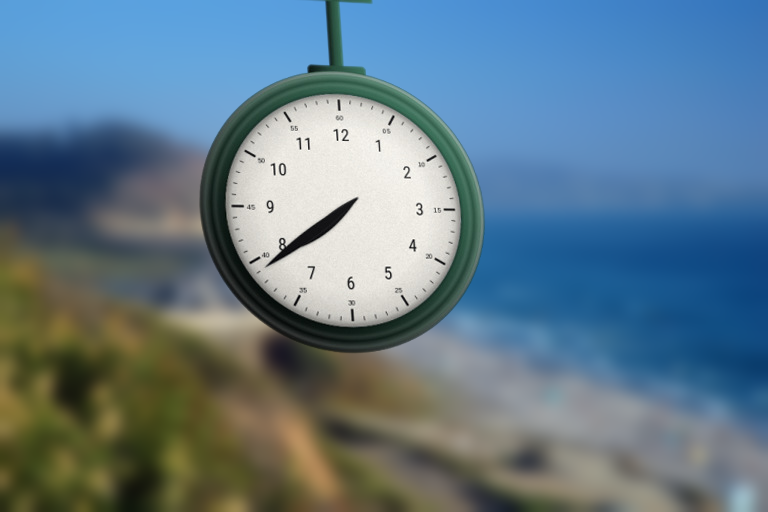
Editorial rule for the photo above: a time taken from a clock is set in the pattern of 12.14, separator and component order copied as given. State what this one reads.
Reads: 7.39
